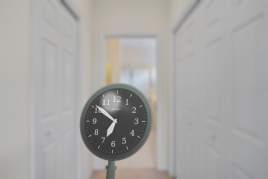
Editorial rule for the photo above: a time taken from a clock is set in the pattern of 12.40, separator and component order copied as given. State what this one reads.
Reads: 6.51
